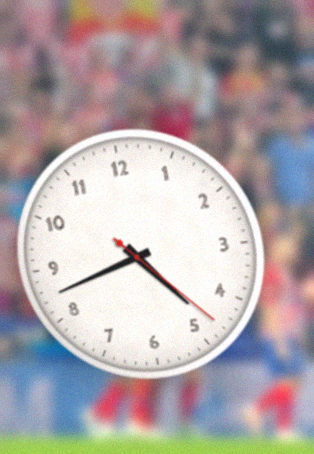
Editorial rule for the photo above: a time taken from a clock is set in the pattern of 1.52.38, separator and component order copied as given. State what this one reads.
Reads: 4.42.23
